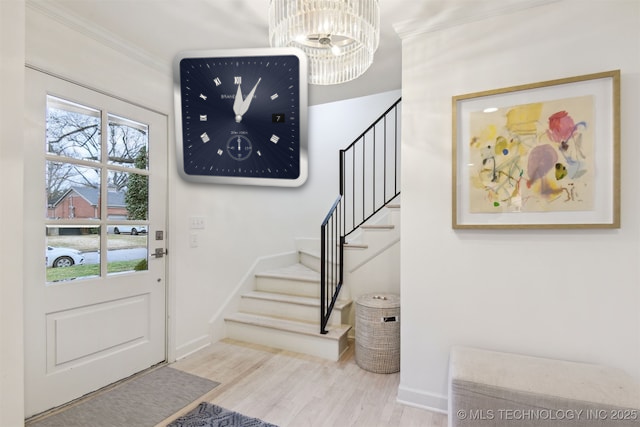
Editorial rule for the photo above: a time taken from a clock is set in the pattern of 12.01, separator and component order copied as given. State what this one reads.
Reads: 12.05
